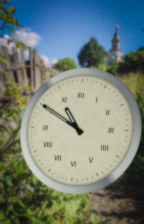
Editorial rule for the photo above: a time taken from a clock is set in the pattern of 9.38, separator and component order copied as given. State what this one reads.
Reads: 10.50
